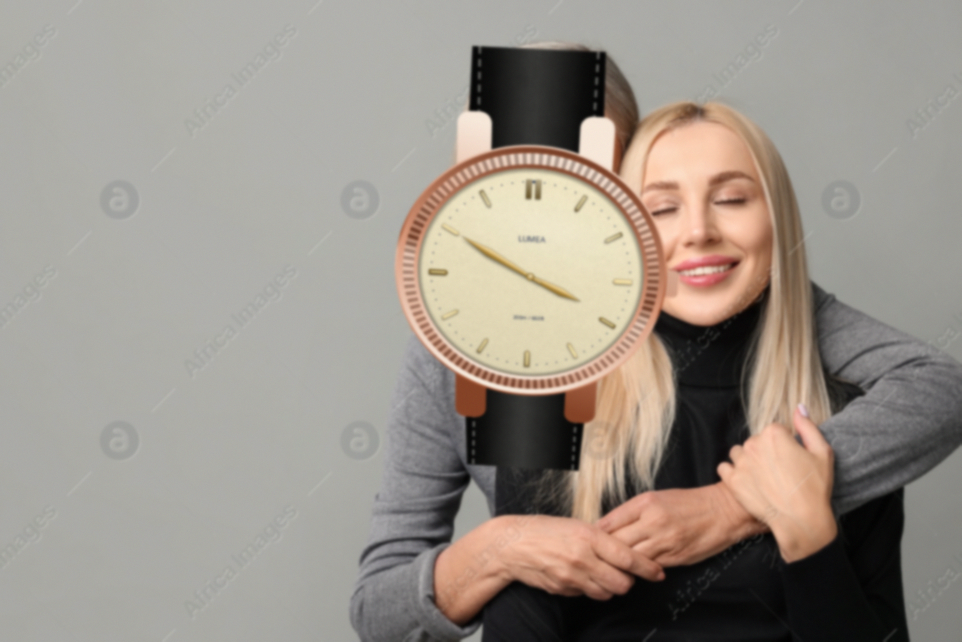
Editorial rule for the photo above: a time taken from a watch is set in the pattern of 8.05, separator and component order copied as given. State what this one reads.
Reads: 3.50
